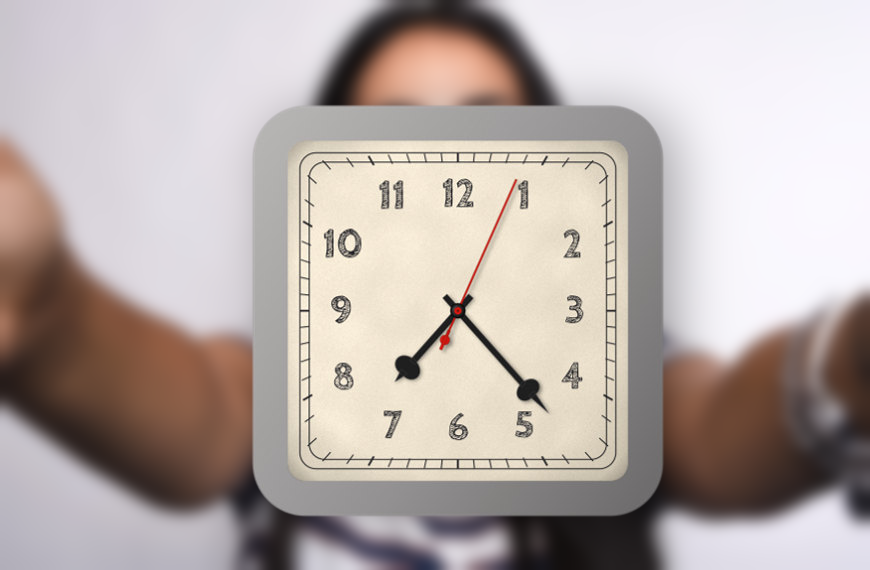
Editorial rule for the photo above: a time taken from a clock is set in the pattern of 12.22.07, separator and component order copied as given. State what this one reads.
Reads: 7.23.04
